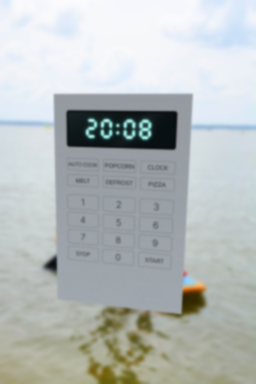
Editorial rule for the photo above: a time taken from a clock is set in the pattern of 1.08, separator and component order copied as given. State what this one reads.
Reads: 20.08
